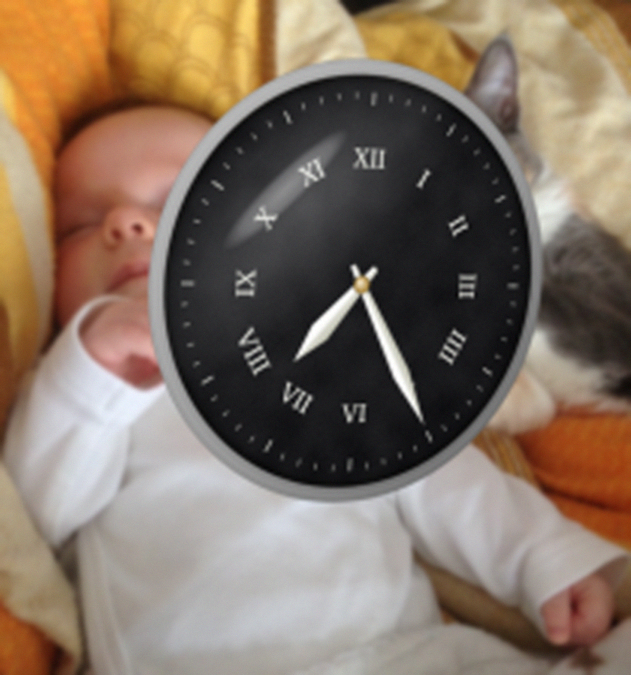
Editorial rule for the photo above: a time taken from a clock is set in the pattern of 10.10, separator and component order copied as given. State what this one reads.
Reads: 7.25
